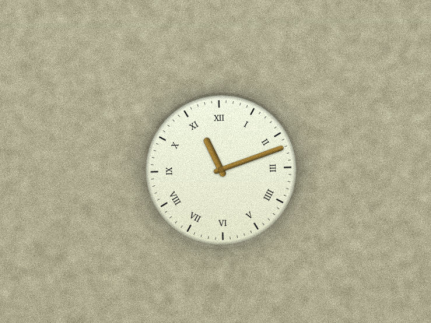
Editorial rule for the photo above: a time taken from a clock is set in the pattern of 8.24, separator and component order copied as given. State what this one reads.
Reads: 11.12
